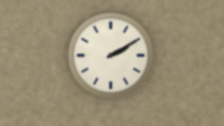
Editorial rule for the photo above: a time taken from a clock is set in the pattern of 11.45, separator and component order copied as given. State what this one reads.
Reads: 2.10
